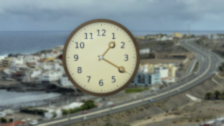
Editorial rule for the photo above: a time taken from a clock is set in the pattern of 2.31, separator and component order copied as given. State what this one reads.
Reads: 1.20
